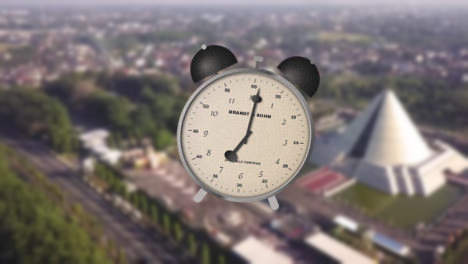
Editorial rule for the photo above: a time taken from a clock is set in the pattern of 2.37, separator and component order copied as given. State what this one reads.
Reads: 7.01
